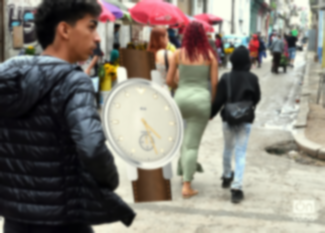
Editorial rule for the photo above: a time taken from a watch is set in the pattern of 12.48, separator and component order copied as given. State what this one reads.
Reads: 4.27
